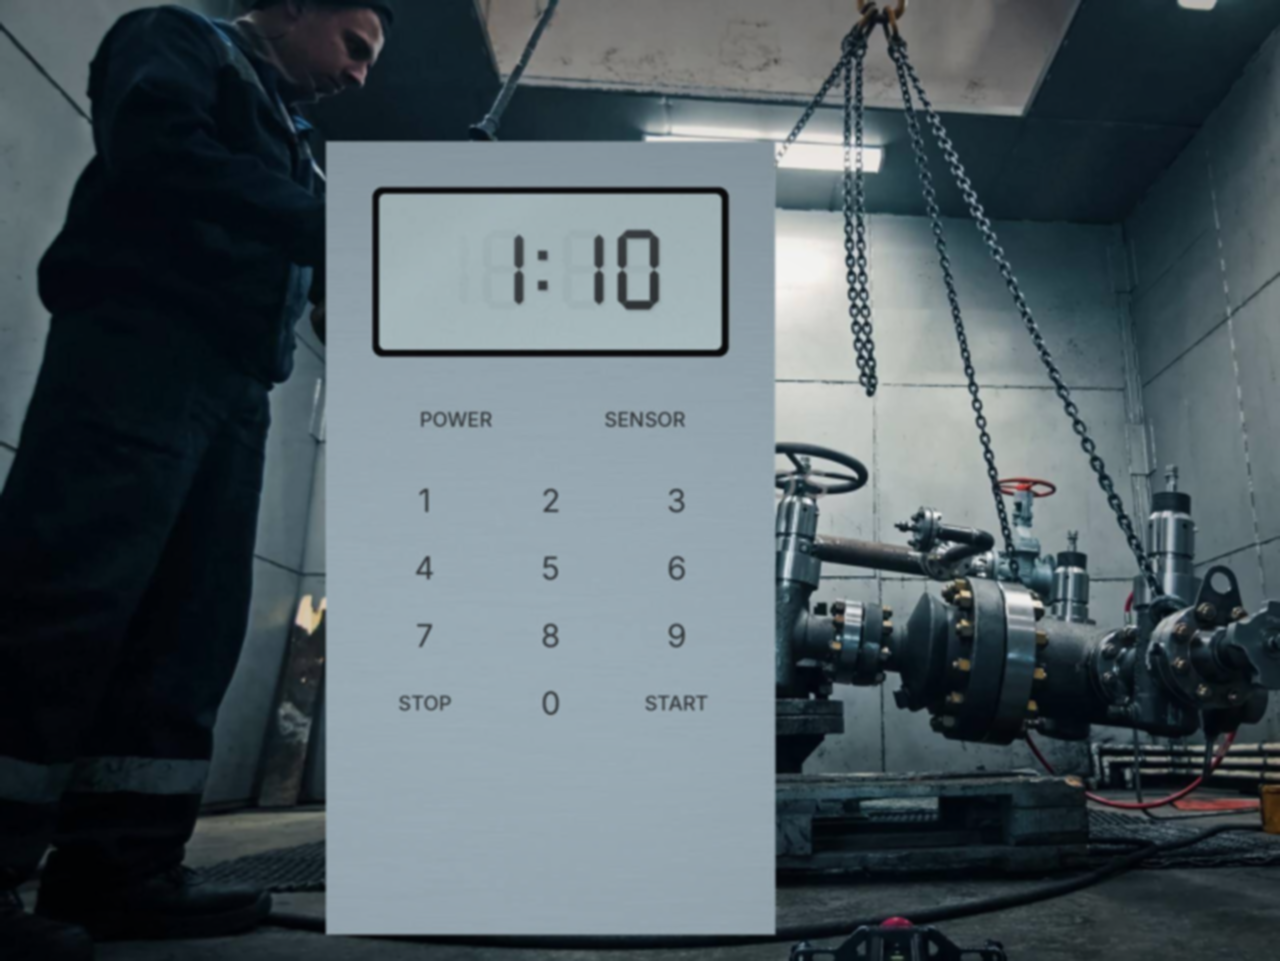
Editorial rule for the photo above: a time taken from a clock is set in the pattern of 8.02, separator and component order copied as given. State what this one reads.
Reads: 1.10
